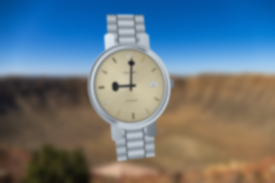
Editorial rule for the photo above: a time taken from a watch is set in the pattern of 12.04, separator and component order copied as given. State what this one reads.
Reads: 9.01
